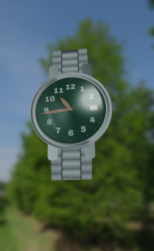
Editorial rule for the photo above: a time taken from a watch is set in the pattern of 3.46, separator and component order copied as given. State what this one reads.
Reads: 10.44
